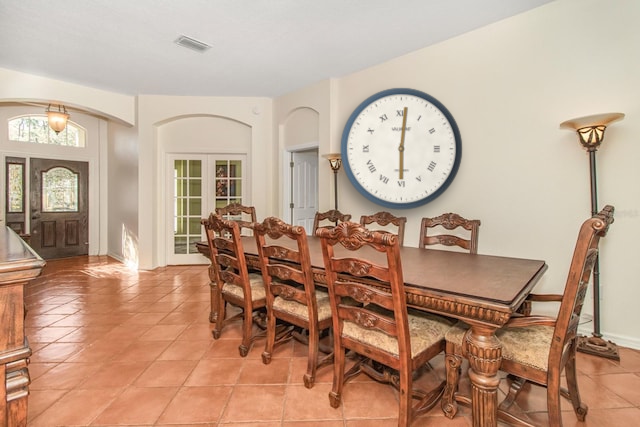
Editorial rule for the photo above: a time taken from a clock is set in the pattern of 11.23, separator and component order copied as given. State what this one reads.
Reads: 6.01
